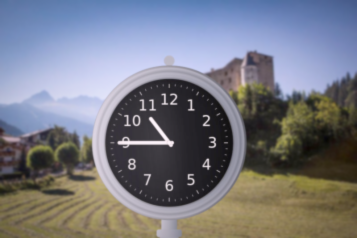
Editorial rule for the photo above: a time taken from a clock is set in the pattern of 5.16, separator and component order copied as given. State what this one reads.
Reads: 10.45
